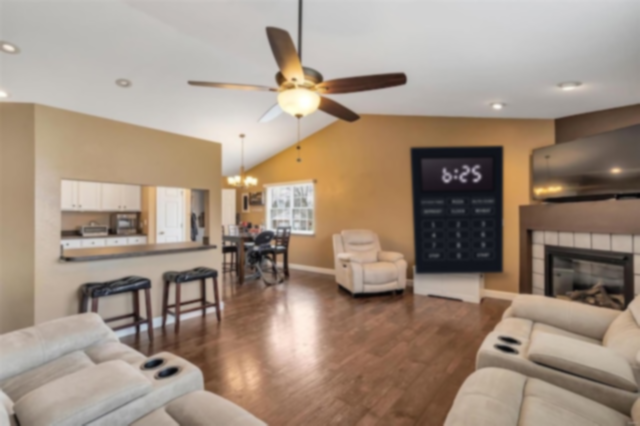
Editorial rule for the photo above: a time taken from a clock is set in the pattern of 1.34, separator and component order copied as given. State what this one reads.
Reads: 6.25
